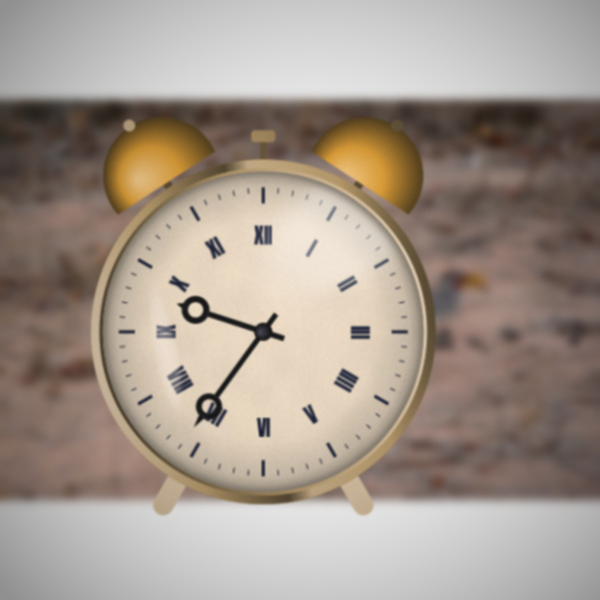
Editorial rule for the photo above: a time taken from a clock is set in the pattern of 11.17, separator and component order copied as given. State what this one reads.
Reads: 9.36
